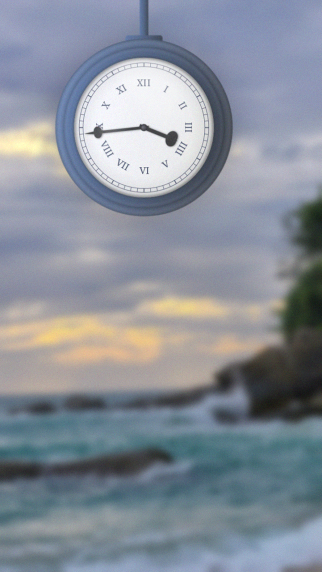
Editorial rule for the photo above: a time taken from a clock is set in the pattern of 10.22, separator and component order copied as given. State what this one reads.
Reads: 3.44
